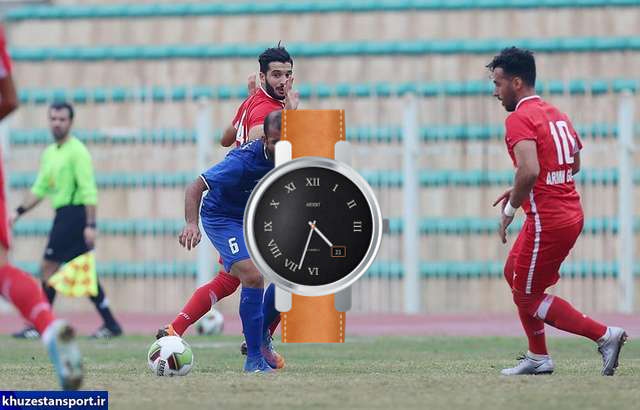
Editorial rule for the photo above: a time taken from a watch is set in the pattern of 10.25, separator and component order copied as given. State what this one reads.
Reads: 4.33
